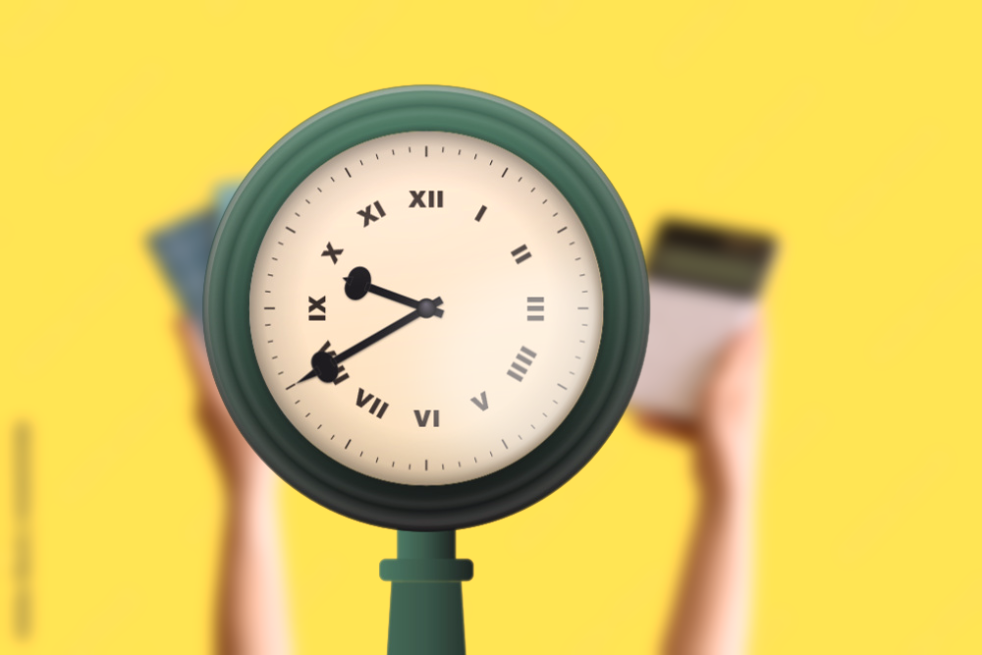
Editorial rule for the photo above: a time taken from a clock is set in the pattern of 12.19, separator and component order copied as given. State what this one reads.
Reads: 9.40
